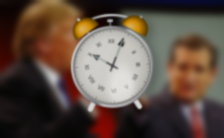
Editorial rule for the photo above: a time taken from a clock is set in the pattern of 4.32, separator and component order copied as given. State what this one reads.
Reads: 10.04
